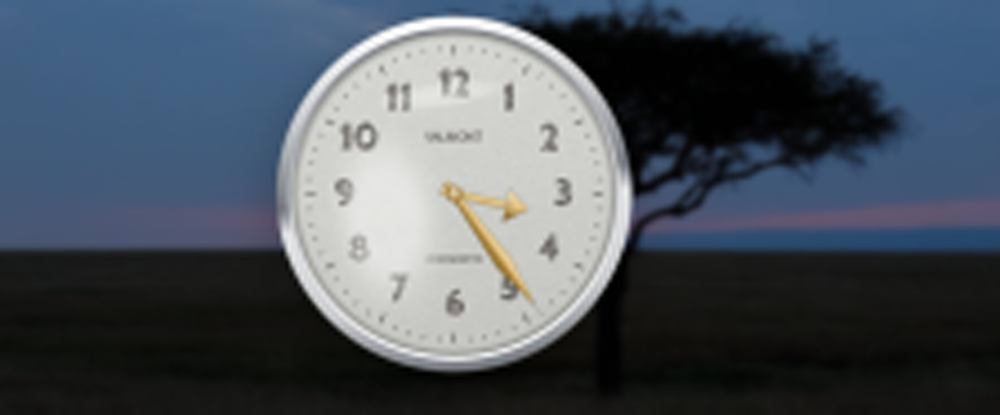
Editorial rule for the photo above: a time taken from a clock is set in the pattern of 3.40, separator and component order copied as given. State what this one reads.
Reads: 3.24
